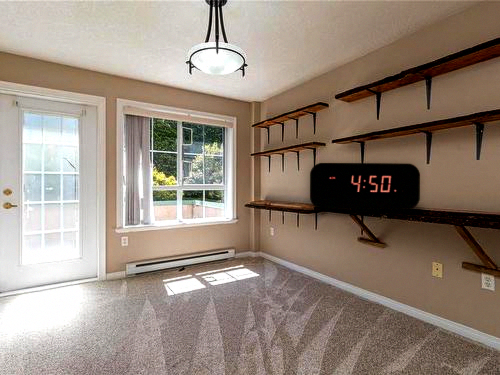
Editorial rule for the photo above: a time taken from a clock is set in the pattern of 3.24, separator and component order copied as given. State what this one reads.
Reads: 4.50
